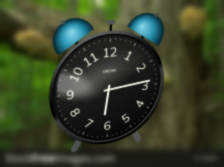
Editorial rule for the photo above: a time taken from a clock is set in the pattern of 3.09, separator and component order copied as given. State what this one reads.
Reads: 6.14
